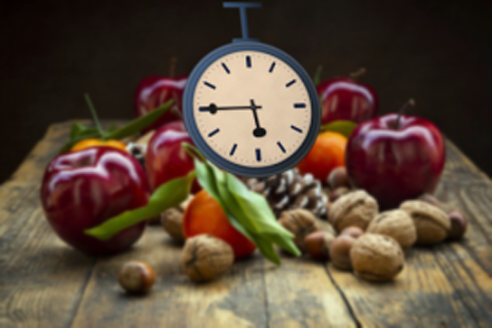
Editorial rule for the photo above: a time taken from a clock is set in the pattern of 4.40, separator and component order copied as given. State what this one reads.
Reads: 5.45
